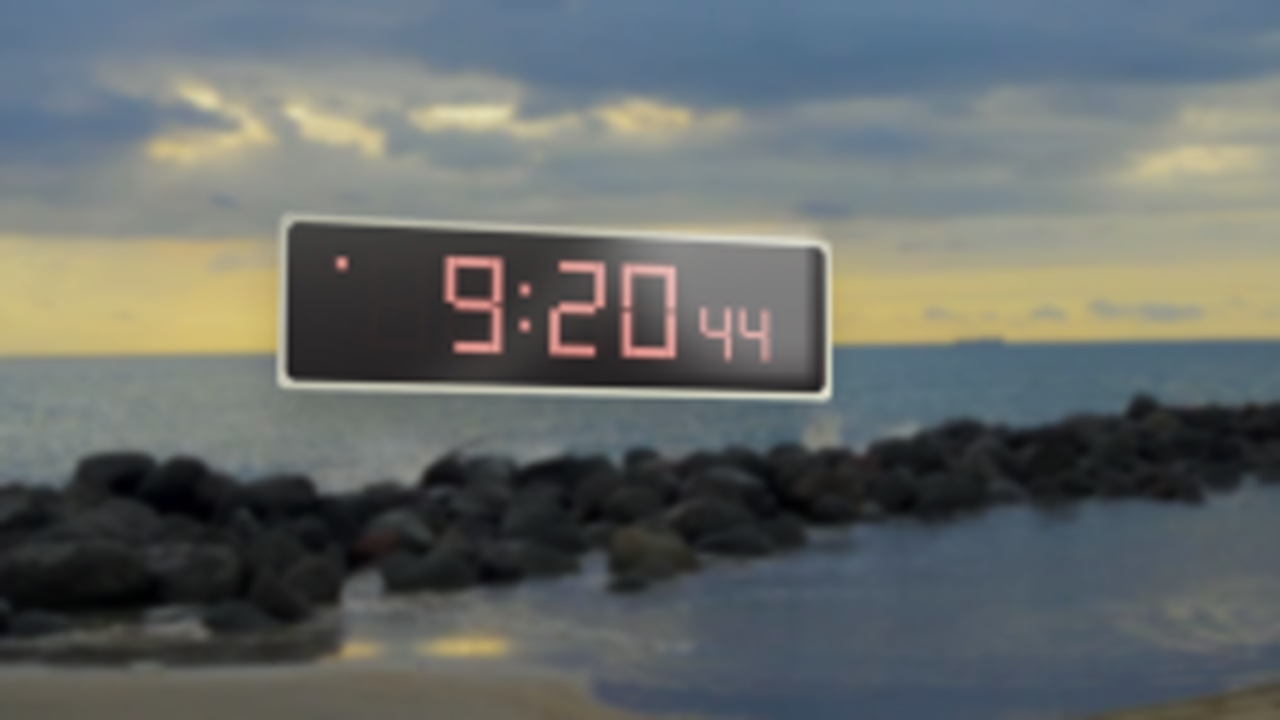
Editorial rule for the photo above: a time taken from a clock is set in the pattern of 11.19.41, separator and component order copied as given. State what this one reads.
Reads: 9.20.44
